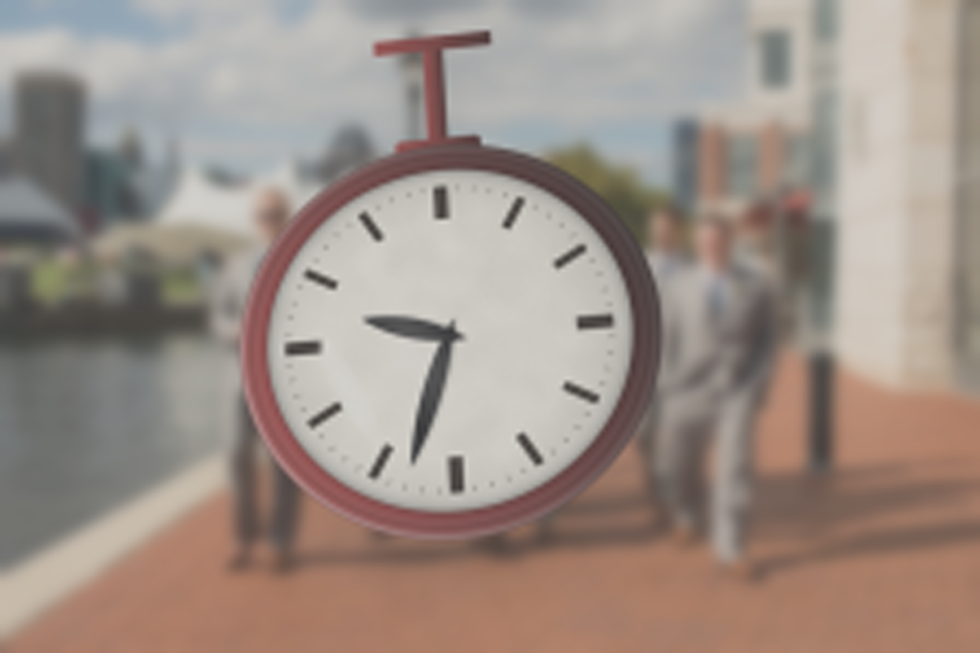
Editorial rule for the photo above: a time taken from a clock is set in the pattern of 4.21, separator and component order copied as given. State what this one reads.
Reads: 9.33
